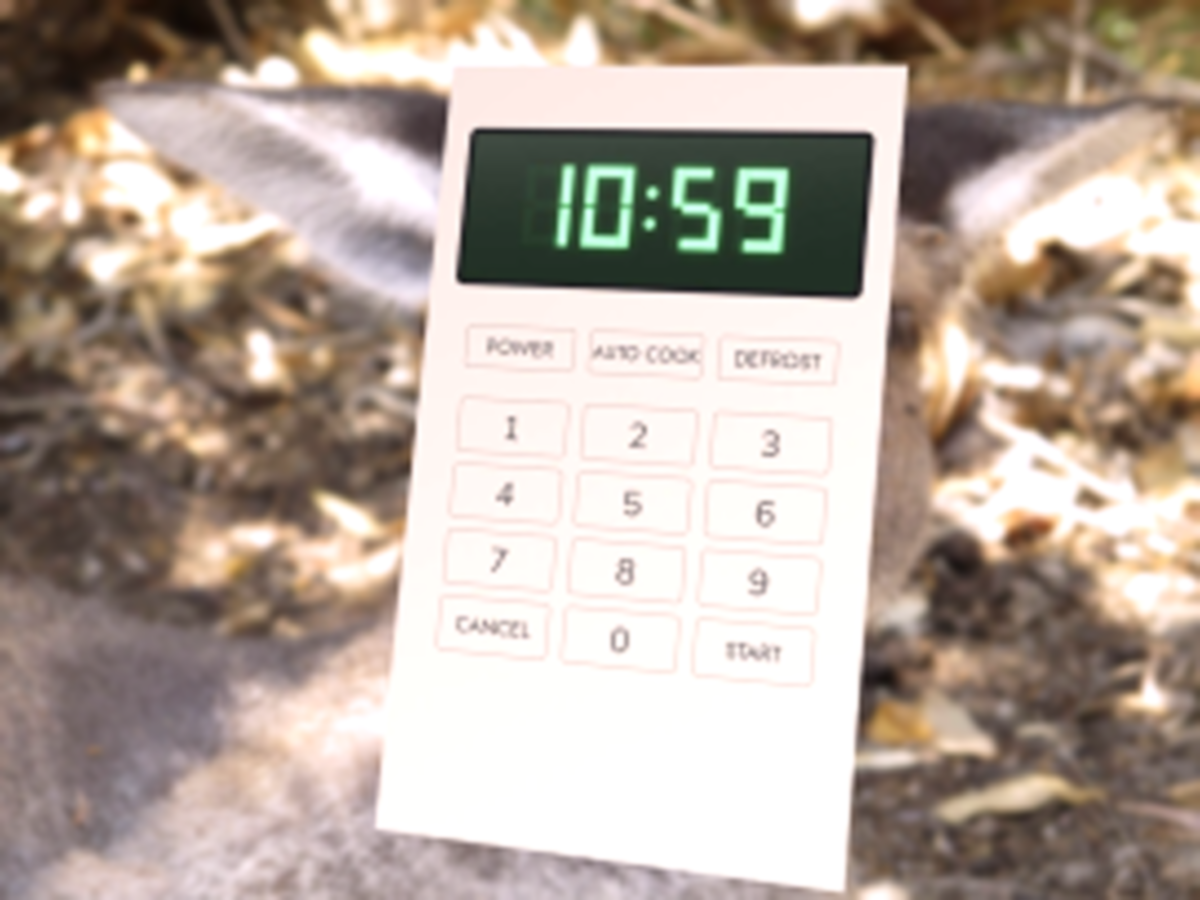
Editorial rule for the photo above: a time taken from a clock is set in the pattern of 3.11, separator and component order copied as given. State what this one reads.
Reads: 10.59
